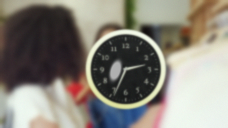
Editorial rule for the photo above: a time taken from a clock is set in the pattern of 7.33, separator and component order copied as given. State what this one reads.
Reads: 2.34
